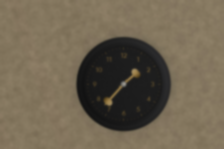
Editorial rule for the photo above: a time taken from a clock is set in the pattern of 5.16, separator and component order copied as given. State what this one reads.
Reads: 1.37
